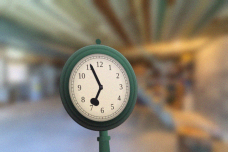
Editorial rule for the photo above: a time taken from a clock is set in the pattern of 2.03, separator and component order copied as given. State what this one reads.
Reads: 6.56
